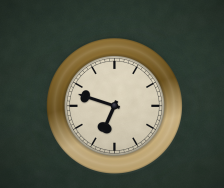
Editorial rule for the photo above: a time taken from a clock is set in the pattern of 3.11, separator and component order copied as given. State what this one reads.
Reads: 6.48
